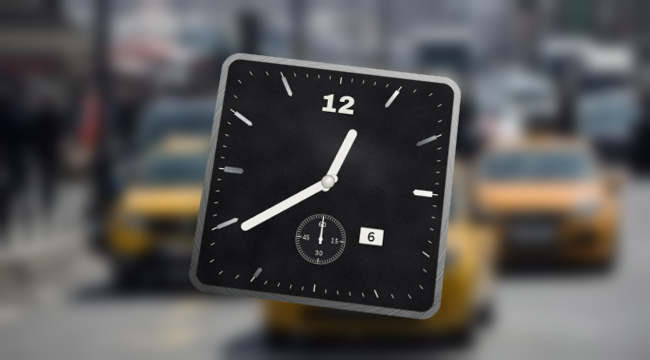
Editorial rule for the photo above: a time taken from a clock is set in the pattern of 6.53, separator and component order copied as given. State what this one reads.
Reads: 12.39
